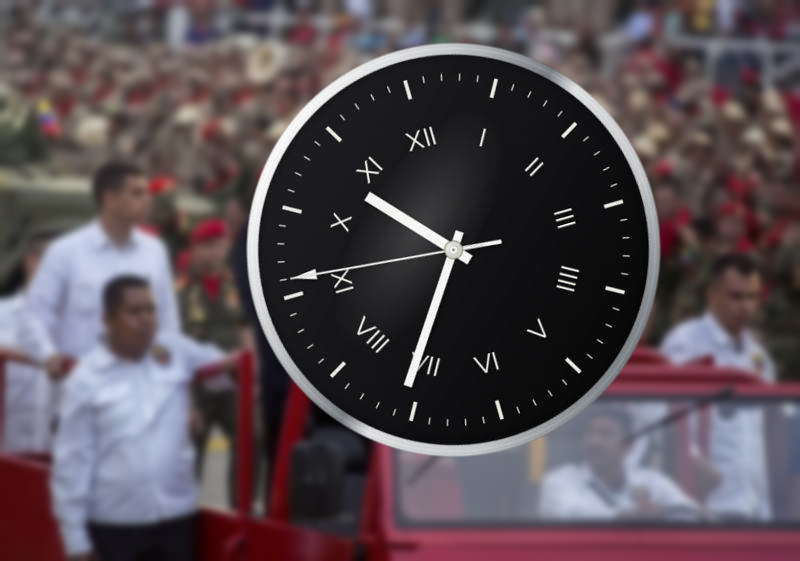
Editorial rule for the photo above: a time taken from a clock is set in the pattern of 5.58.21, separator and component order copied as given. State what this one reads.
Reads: 10.35.46
